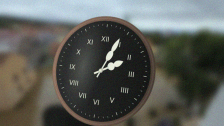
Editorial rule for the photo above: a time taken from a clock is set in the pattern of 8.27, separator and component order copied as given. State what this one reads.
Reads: 2.04
